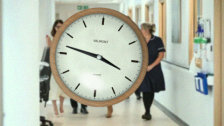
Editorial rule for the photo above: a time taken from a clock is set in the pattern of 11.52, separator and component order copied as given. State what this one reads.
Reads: 3.47
